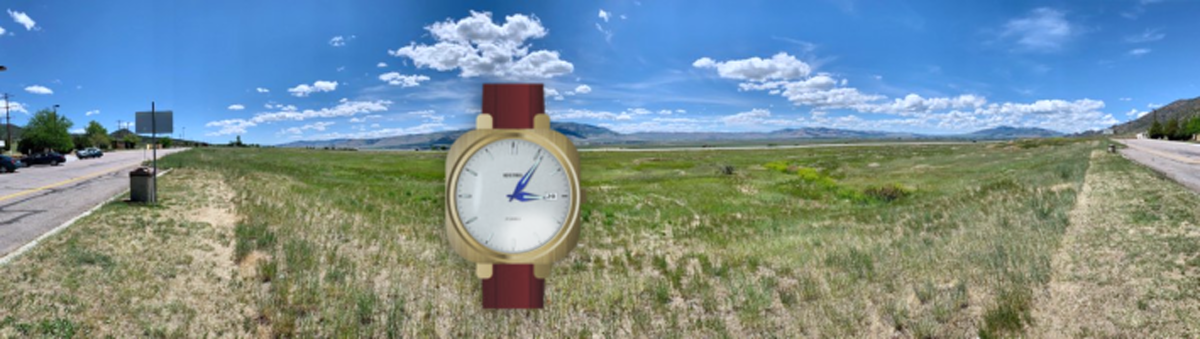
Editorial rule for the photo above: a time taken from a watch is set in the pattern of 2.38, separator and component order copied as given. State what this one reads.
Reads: 3.06
